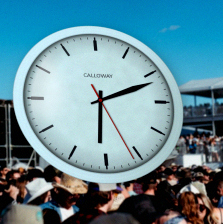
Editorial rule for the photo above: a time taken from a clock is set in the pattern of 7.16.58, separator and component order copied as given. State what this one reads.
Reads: 6.11.26
